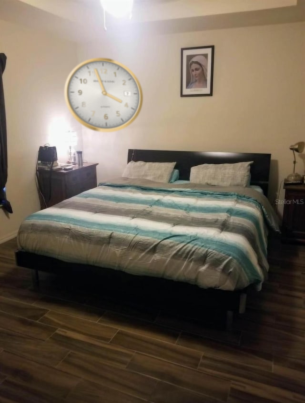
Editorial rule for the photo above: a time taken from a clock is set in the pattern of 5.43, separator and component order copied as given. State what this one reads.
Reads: 3.57
